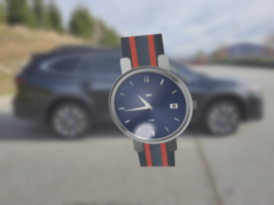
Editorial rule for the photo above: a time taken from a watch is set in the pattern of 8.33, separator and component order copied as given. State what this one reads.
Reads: 10.44
